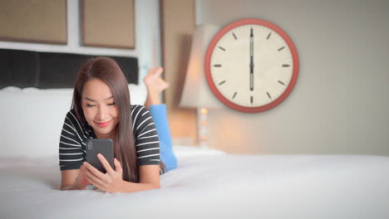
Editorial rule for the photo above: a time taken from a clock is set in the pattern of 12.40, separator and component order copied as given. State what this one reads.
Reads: 6.00
